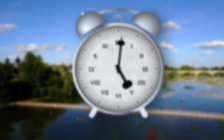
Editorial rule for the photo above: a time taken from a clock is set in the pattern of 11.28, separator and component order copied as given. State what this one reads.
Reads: 5.01
